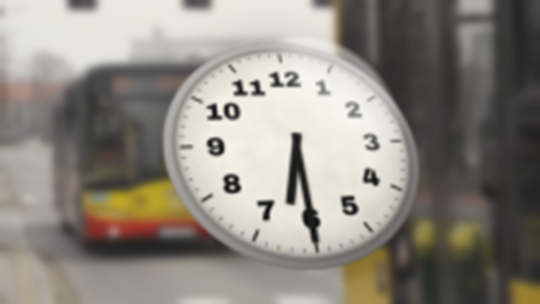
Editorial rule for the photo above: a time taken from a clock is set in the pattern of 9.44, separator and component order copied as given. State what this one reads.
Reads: 6.30
